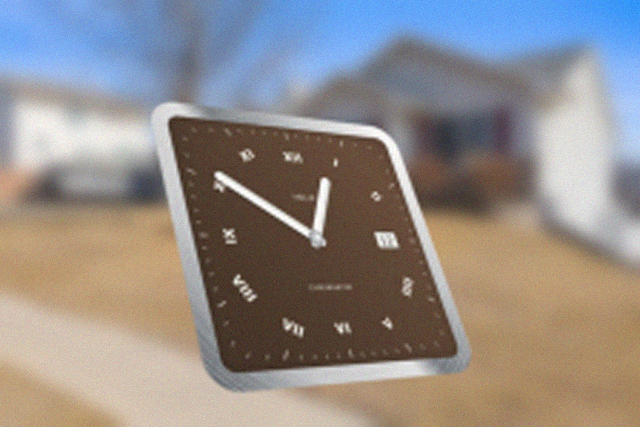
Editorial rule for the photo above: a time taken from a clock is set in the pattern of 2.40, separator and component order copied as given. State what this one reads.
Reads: 12.51
